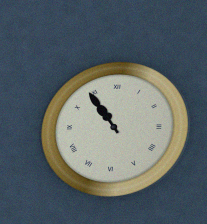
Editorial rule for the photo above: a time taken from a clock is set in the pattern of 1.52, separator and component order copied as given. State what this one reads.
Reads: 10.54
